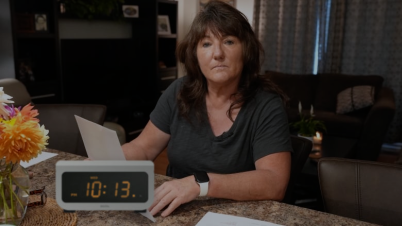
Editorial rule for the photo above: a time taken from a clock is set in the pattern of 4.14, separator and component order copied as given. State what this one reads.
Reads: 10.13
